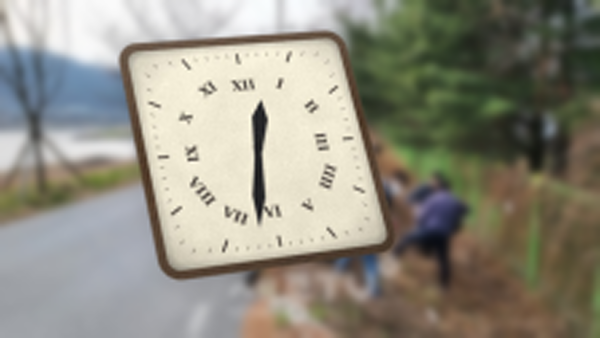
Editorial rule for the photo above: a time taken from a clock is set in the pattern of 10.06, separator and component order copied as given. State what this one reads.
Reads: 12.32
